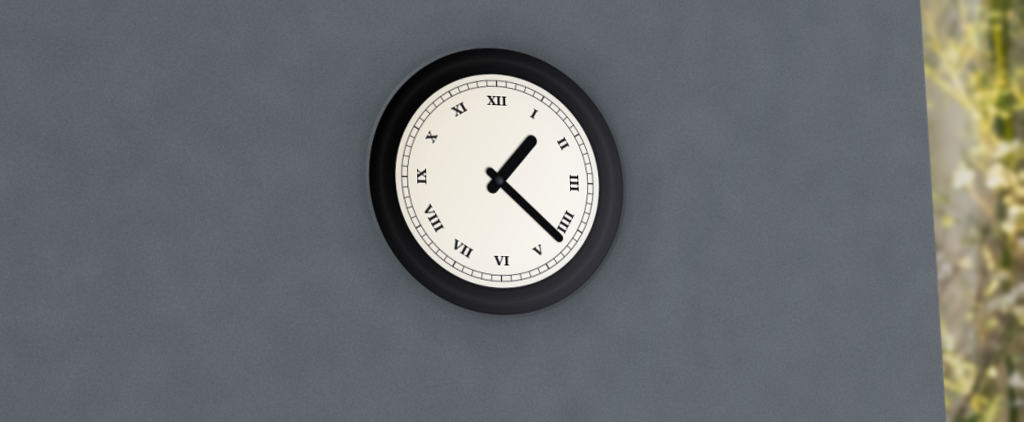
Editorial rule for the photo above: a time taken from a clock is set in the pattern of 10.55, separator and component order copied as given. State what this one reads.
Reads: 1.22
